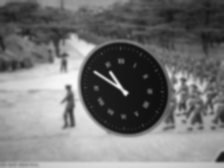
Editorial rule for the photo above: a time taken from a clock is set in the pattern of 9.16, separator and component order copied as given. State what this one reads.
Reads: 10.50
